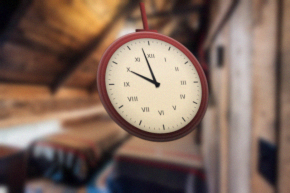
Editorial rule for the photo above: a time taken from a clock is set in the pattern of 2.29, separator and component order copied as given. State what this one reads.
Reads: 9.58
